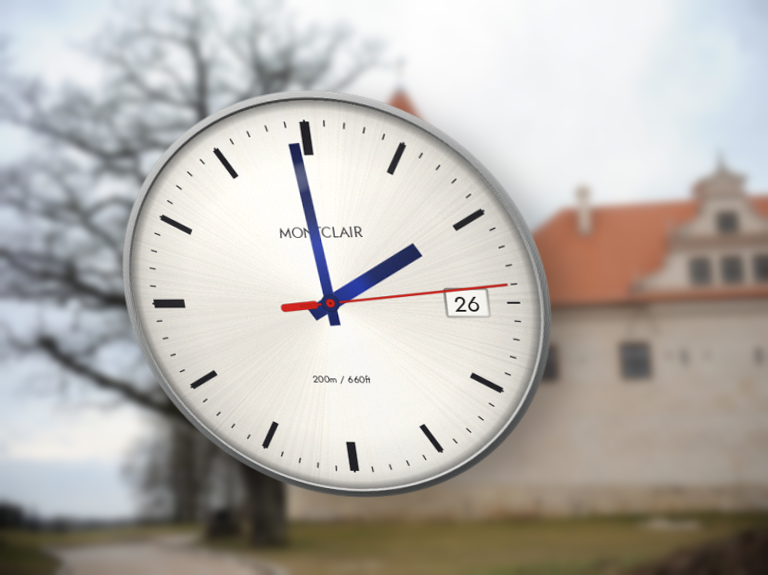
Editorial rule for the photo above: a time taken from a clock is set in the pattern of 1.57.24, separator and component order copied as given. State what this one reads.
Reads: 1.59.14
